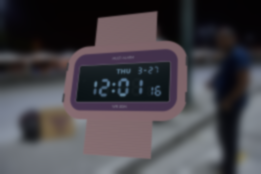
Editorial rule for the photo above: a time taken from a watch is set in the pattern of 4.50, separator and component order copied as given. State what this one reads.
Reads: 12.01
